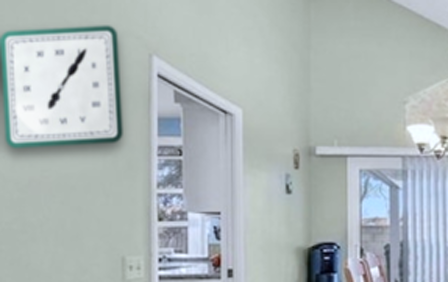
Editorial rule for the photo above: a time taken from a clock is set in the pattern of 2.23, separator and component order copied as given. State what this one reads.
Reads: 7.06
